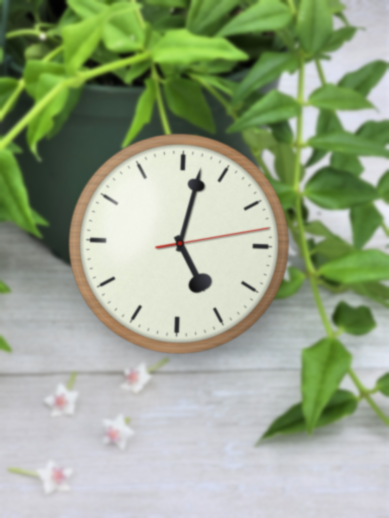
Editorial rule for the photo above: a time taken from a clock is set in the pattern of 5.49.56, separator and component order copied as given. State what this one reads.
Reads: 5.02.13
